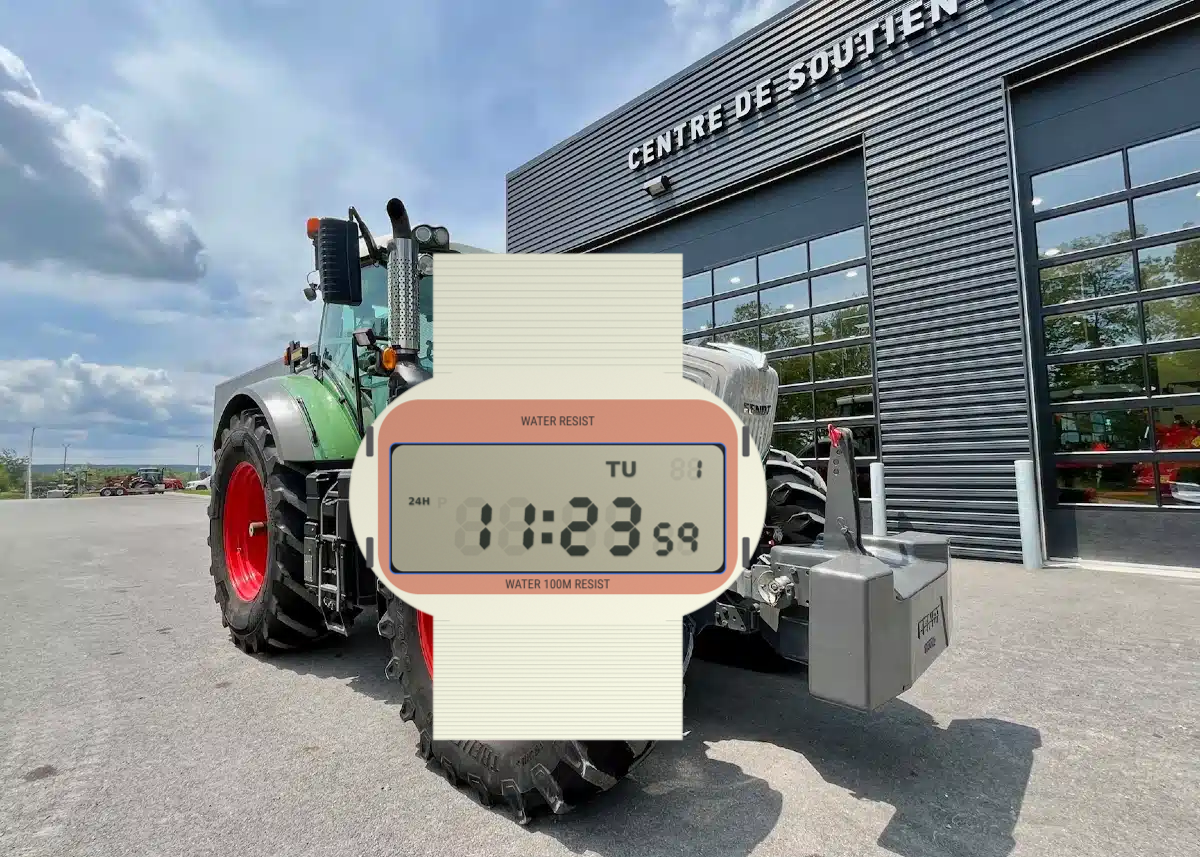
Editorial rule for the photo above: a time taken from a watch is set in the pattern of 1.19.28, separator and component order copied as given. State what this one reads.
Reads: 11.23.59
